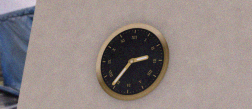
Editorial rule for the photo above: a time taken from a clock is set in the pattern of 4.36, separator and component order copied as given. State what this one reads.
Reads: 2.36
